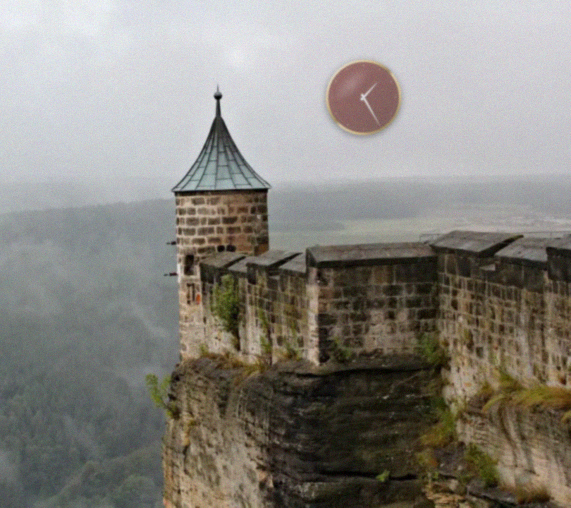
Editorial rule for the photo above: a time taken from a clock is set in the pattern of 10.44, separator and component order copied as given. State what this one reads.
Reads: 1.25
